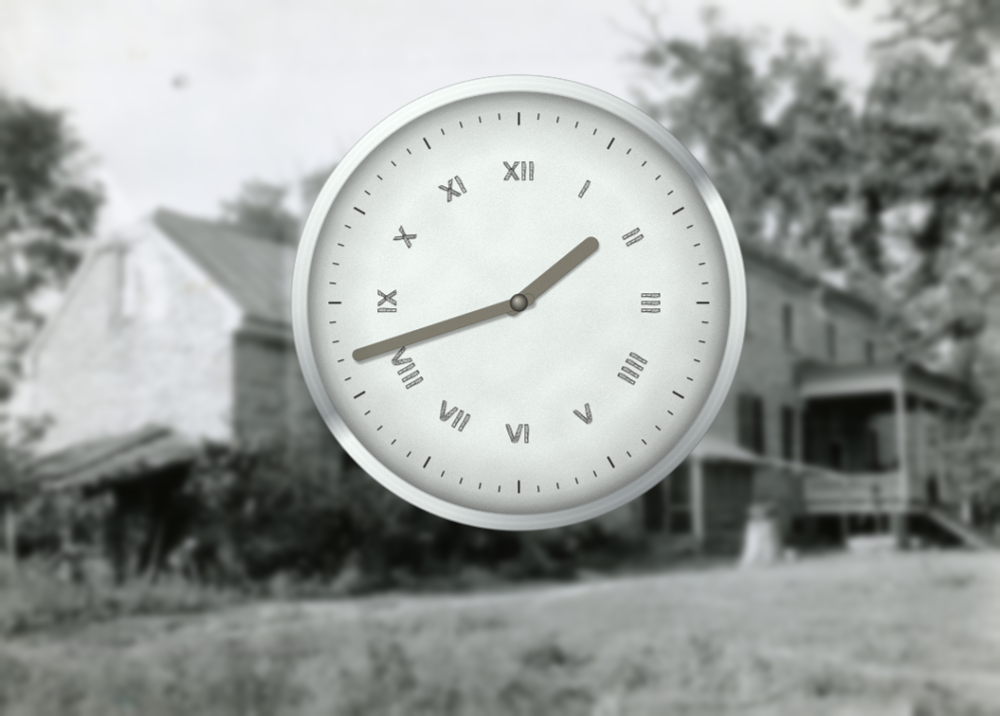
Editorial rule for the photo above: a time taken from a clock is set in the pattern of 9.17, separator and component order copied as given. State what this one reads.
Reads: 1.42
